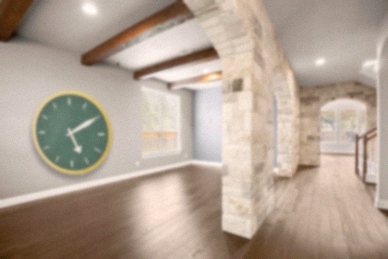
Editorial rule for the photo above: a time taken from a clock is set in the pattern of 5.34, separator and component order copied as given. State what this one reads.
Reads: 5.10
